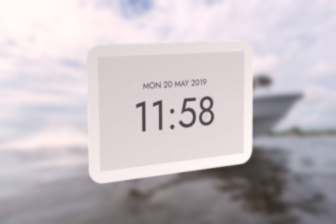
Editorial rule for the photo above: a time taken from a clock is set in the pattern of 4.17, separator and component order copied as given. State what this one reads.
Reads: 11.58
